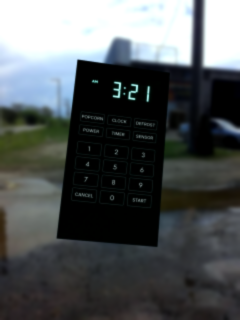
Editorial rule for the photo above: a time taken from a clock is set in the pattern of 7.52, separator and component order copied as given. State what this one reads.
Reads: 3.21
